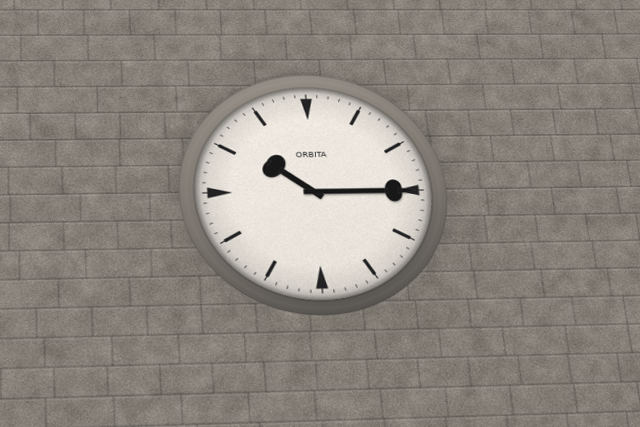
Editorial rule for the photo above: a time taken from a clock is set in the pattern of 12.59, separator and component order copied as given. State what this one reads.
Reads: 10.15
